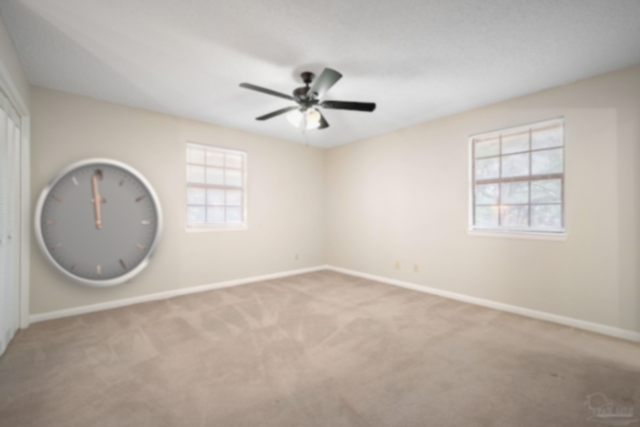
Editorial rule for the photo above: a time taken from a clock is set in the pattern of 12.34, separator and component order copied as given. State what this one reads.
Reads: 11.59
